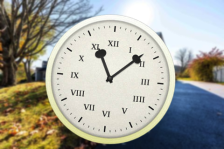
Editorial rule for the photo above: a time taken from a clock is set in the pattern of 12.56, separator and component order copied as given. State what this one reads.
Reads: 11.08
